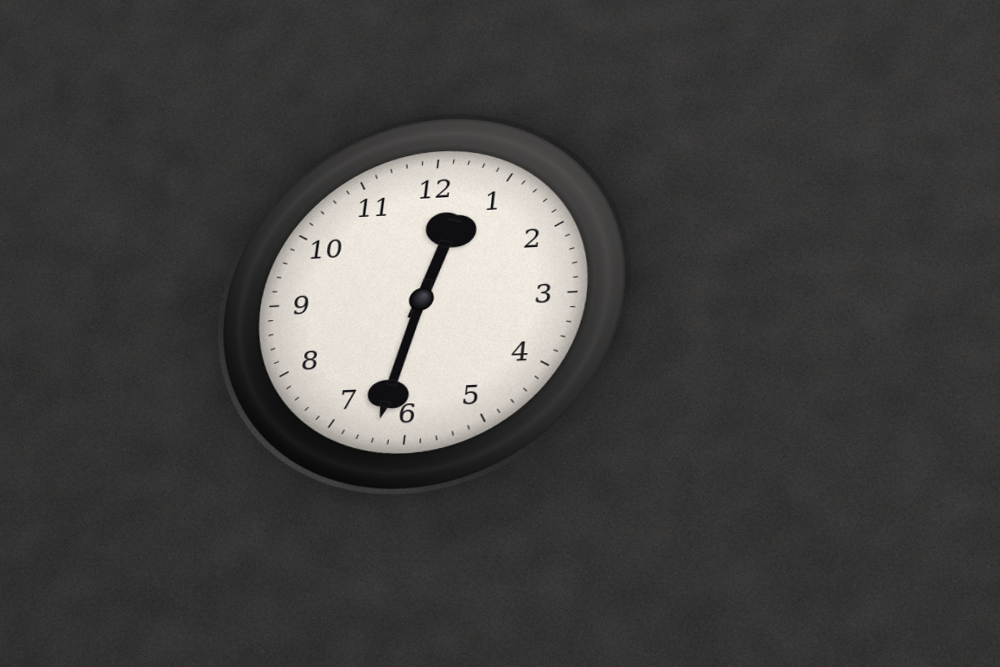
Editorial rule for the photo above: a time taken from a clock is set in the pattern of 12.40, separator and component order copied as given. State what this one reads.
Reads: 12.32
